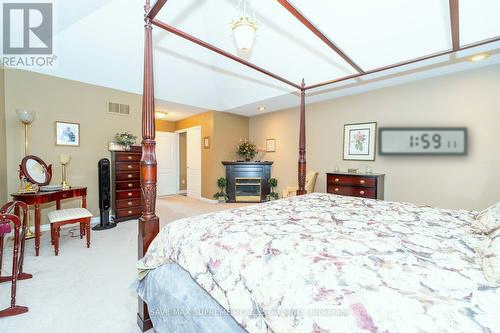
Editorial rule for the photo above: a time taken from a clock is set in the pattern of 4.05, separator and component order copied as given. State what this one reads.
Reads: 1.59
